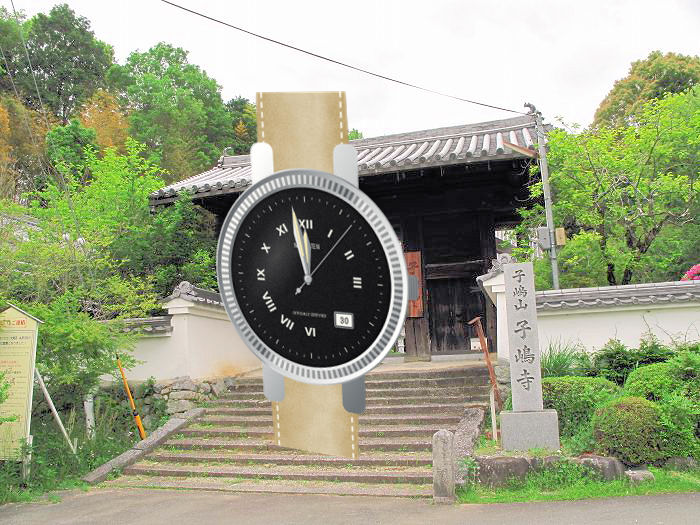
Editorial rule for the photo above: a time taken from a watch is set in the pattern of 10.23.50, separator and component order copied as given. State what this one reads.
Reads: 11.58.07
